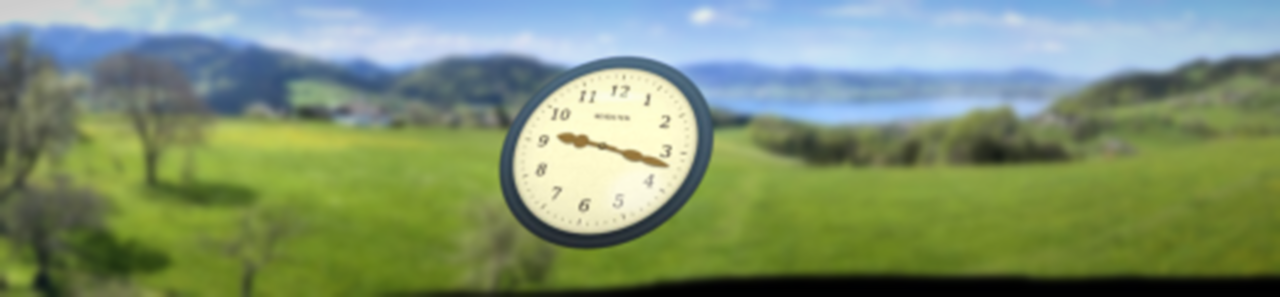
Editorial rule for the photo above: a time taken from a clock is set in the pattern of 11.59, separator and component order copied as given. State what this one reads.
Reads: 9.17
